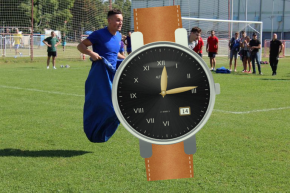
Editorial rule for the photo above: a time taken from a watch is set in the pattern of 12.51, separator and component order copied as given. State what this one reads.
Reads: 12.14
